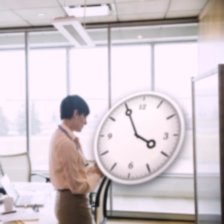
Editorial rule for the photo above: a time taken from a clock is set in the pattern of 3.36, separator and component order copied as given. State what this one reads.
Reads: 3.55
